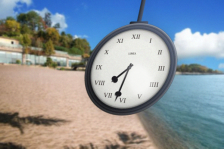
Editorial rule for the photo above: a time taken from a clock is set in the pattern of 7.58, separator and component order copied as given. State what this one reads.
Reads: 7.32
